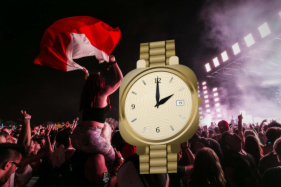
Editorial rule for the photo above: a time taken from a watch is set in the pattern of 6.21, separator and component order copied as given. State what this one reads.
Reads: 2.00
